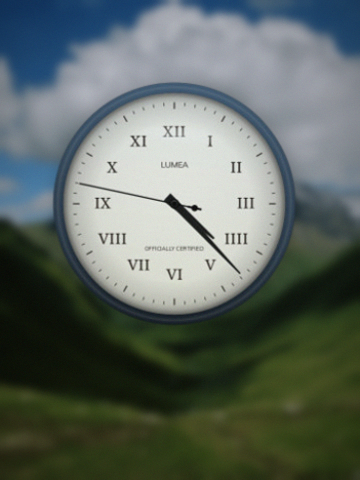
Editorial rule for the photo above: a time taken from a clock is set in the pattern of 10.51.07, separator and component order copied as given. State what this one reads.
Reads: 4.22.47
